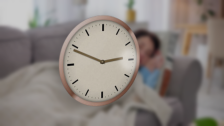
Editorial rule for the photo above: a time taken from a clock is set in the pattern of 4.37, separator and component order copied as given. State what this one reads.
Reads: 2.49
